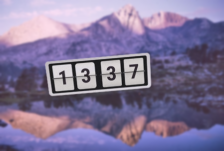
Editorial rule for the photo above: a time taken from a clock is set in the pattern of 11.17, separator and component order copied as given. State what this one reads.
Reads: 13.37
